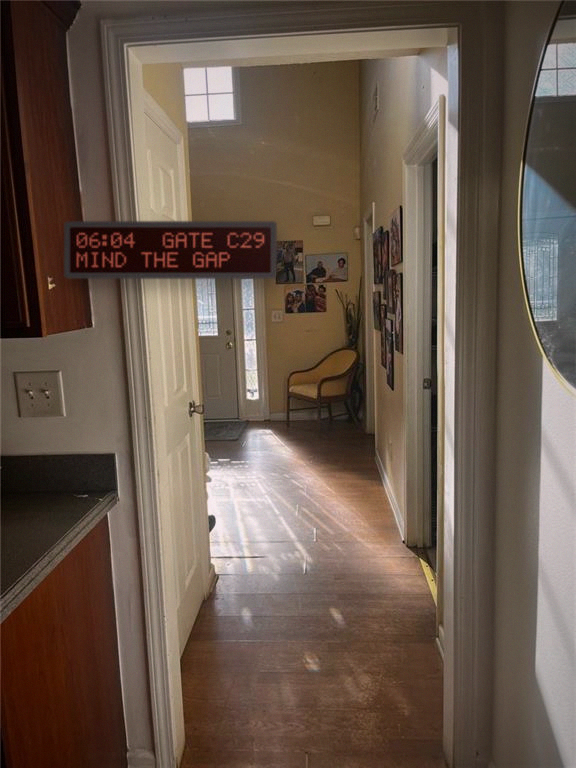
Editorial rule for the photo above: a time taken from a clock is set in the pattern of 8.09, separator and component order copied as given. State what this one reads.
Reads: 6.04
